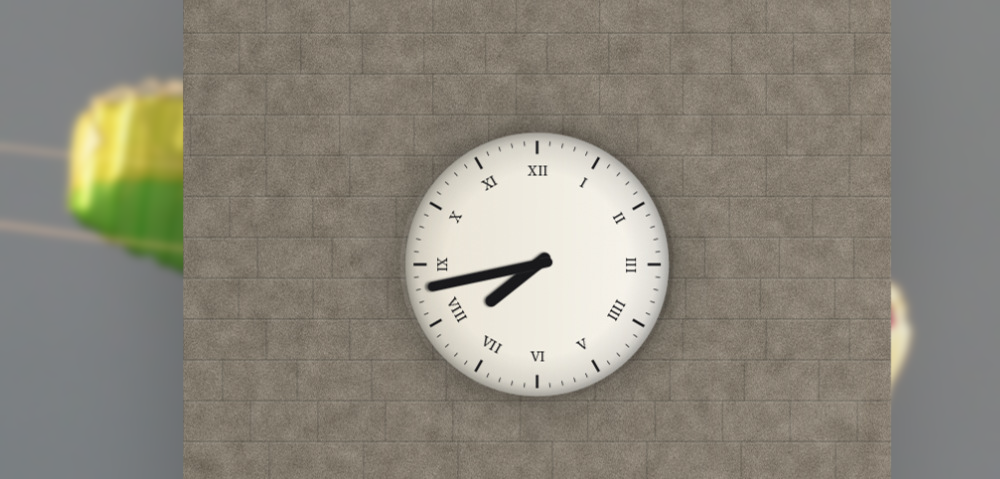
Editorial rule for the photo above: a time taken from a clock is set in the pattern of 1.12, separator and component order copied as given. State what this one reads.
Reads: 7.43
